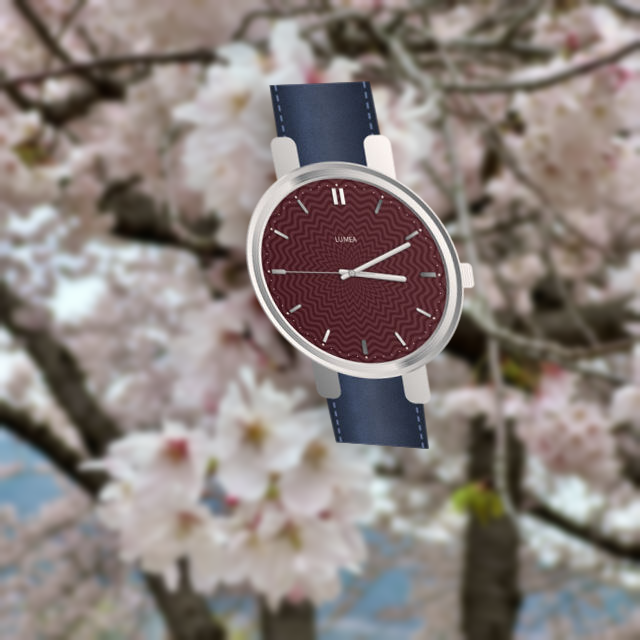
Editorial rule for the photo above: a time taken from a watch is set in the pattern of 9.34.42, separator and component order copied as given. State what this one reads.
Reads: 3.10.45
